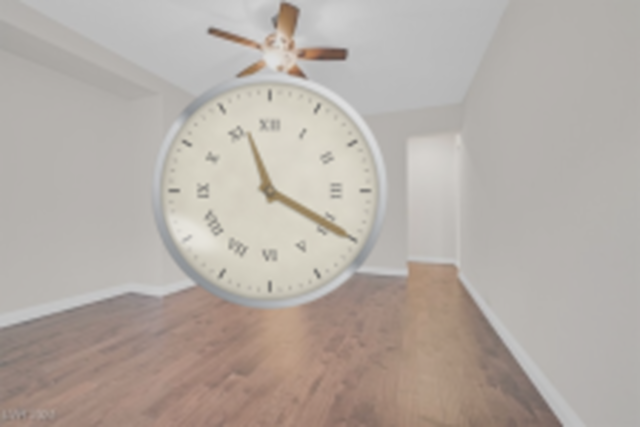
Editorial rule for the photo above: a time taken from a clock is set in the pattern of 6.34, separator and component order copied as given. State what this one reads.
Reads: 11.20
